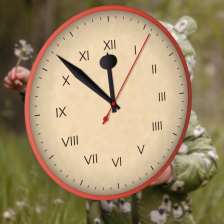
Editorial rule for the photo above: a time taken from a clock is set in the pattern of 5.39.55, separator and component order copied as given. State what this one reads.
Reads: 11.52.06
